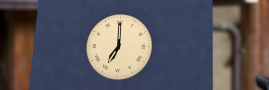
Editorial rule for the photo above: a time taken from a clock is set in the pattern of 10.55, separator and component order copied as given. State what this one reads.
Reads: 7.00
